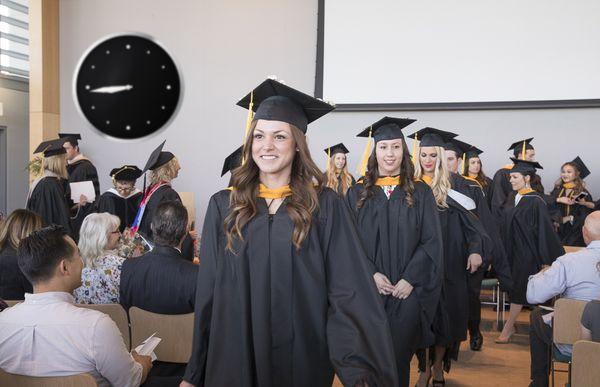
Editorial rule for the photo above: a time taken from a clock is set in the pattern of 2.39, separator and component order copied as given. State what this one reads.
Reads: 8.44
